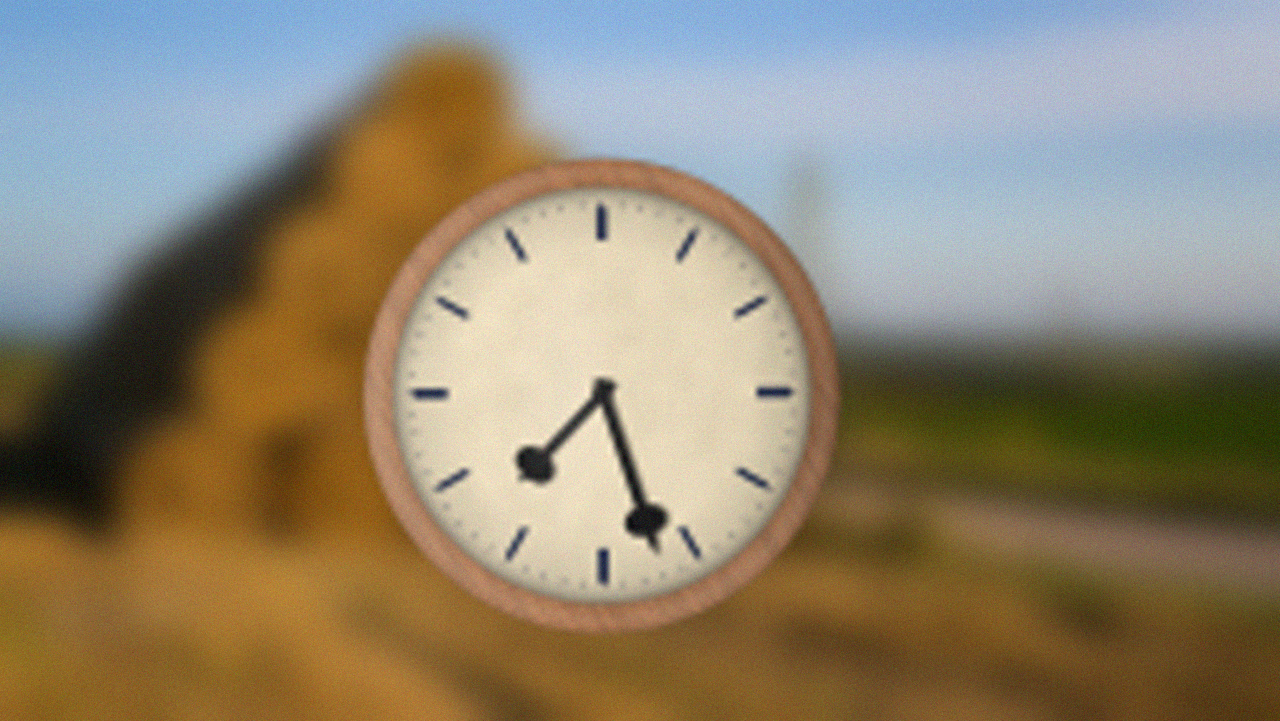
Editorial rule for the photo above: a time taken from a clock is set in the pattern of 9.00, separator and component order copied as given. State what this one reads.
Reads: 7.27
